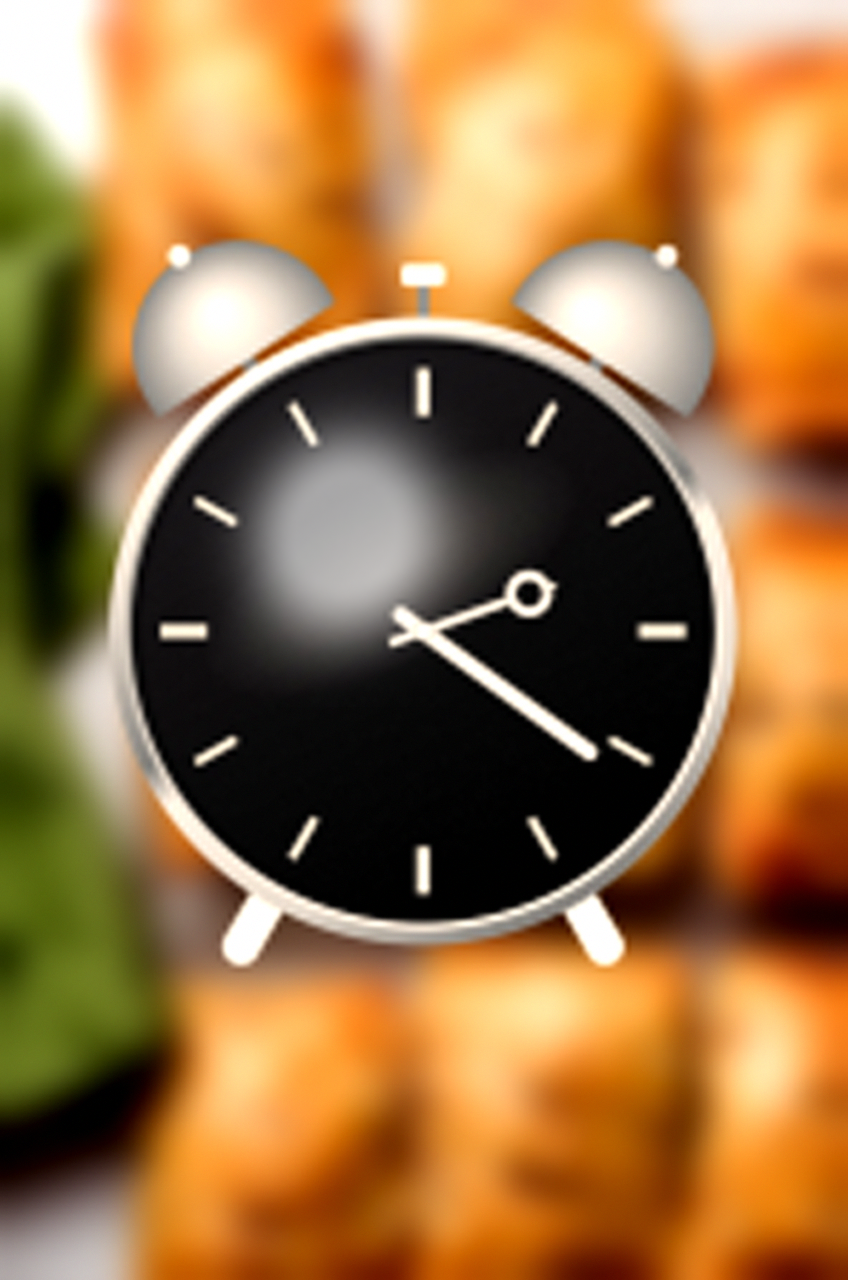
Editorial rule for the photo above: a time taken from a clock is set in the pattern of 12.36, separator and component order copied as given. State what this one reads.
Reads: 2.21
